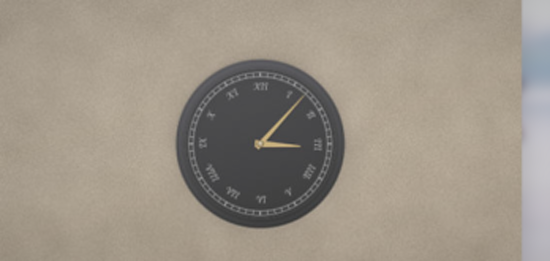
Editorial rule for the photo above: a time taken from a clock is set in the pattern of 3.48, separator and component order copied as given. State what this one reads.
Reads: 3.07
